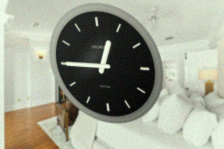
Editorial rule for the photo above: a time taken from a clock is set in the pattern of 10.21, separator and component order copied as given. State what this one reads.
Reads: 12.45
